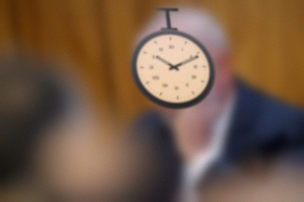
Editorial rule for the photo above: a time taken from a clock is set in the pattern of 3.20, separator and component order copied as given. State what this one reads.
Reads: 10.11
